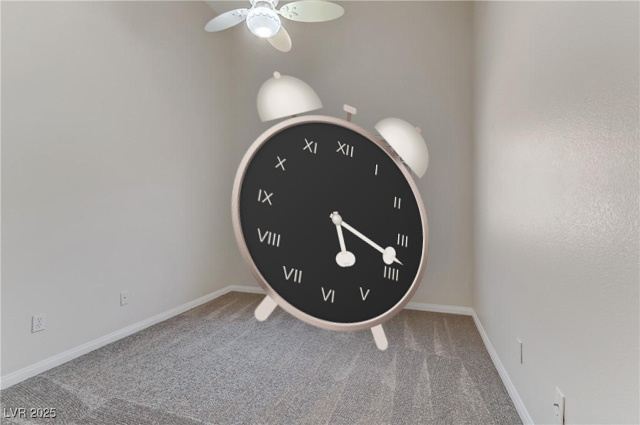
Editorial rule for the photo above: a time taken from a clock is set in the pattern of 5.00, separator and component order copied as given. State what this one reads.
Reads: 5.18
